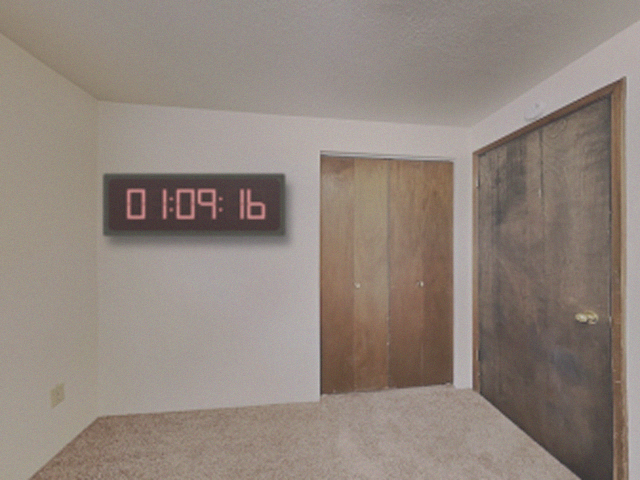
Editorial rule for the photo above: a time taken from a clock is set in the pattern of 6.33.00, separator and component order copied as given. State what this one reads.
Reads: 1.09.16
